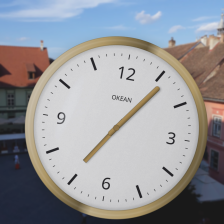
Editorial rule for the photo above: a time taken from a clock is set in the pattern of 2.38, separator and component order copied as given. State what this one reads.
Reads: 7.06
